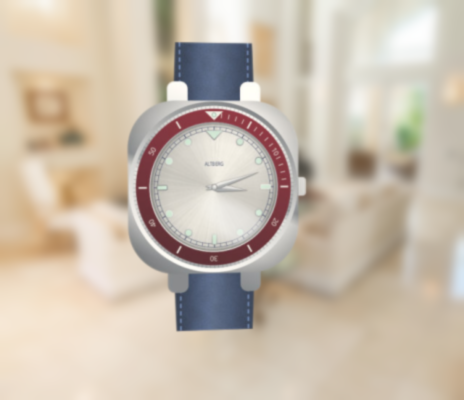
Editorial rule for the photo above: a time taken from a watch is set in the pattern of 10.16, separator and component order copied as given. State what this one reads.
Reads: 3.12
